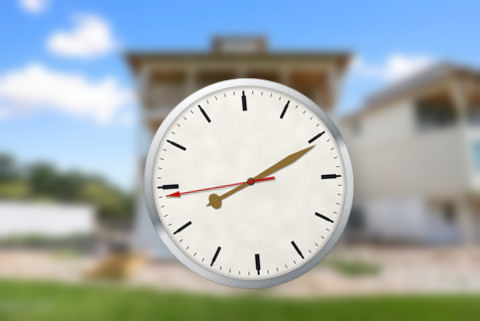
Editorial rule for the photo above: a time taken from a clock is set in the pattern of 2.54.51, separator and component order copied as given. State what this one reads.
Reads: 8.10.44
